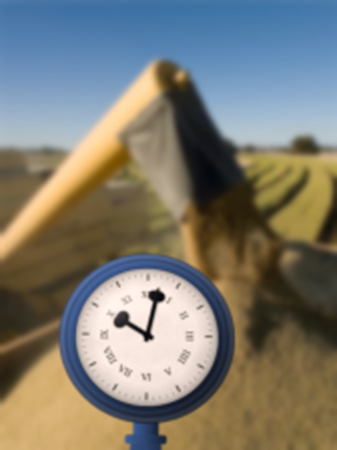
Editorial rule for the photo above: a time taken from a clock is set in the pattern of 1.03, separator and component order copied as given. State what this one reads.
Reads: 10.02
